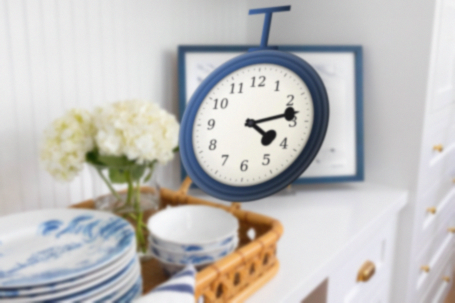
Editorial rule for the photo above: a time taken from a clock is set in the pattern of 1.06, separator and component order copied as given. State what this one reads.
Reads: 4.13
